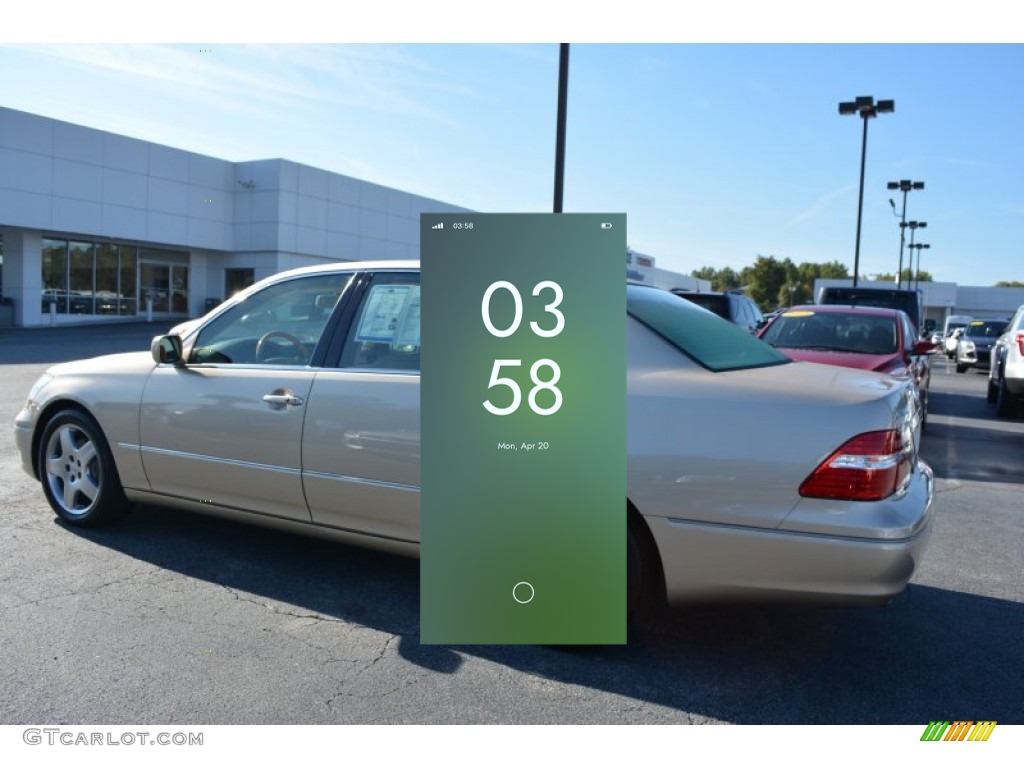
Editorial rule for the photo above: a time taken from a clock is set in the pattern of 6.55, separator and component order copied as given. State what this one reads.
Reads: 3.58
